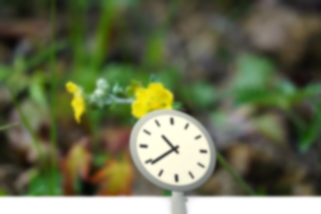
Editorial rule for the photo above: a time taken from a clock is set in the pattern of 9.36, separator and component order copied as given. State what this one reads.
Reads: 10.39
